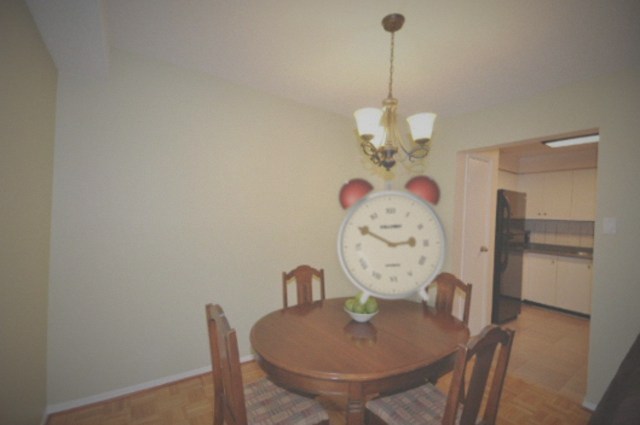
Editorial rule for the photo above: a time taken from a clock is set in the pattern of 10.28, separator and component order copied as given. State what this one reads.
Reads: 2.50
